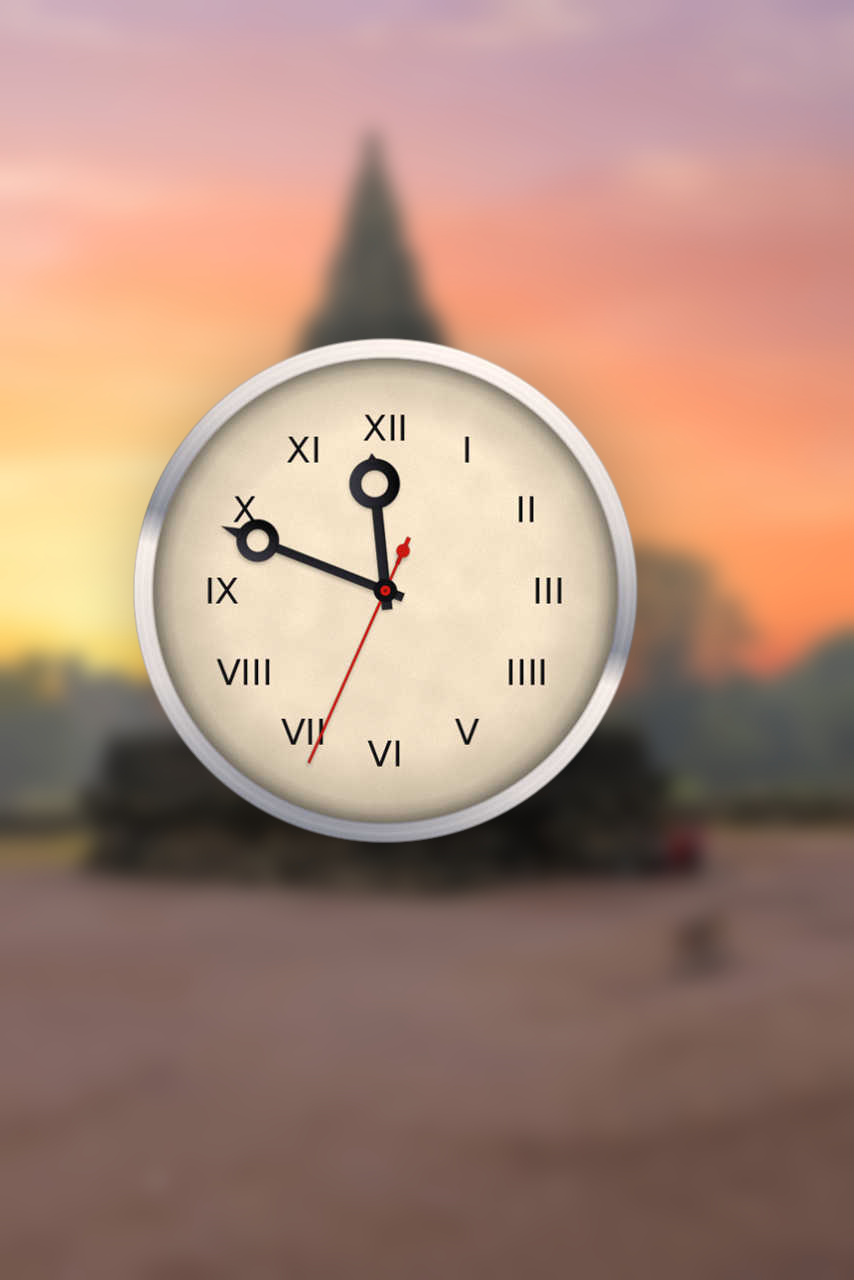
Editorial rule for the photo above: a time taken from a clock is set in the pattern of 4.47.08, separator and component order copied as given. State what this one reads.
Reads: 11.48.34
